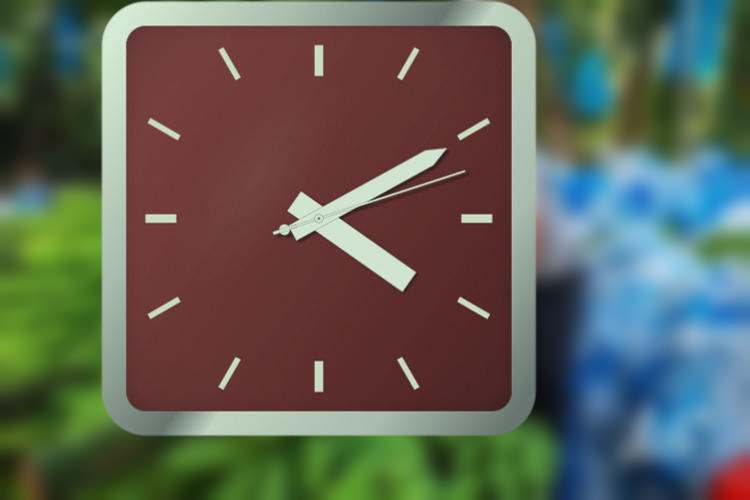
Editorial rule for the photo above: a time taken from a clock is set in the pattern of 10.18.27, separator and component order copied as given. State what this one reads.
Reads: 4.10.12
